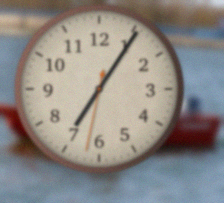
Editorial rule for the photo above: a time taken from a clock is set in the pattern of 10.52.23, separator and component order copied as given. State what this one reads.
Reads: 7.05.32
